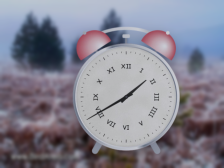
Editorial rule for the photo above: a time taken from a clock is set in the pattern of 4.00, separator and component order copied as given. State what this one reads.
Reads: 1.40
